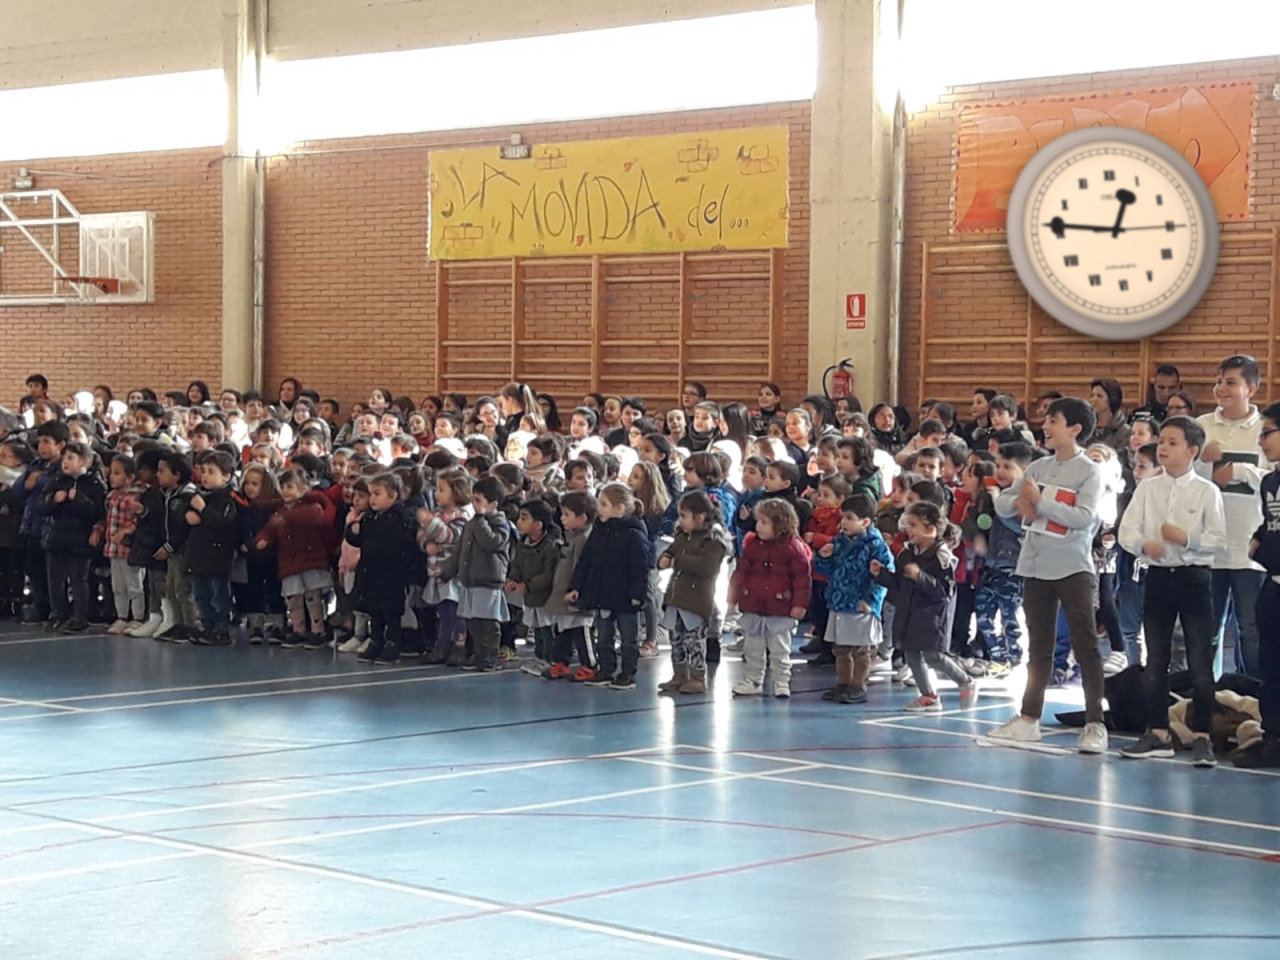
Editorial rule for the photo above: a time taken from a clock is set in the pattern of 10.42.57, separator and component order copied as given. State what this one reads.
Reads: 12.46.15
